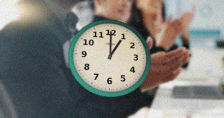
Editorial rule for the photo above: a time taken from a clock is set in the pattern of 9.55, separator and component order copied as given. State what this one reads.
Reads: 1.00
